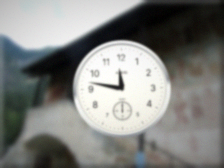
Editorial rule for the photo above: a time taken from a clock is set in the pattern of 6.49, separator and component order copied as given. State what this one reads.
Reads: 11.47
